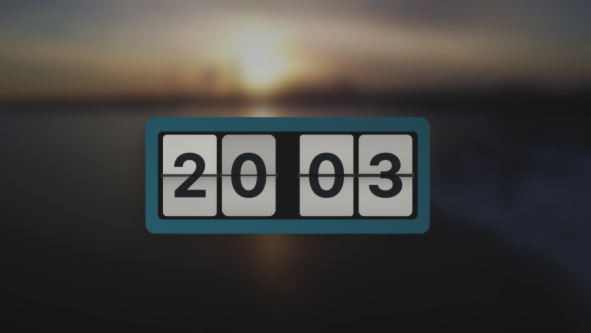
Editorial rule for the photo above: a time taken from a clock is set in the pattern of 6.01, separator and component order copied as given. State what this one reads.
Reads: 20.03
